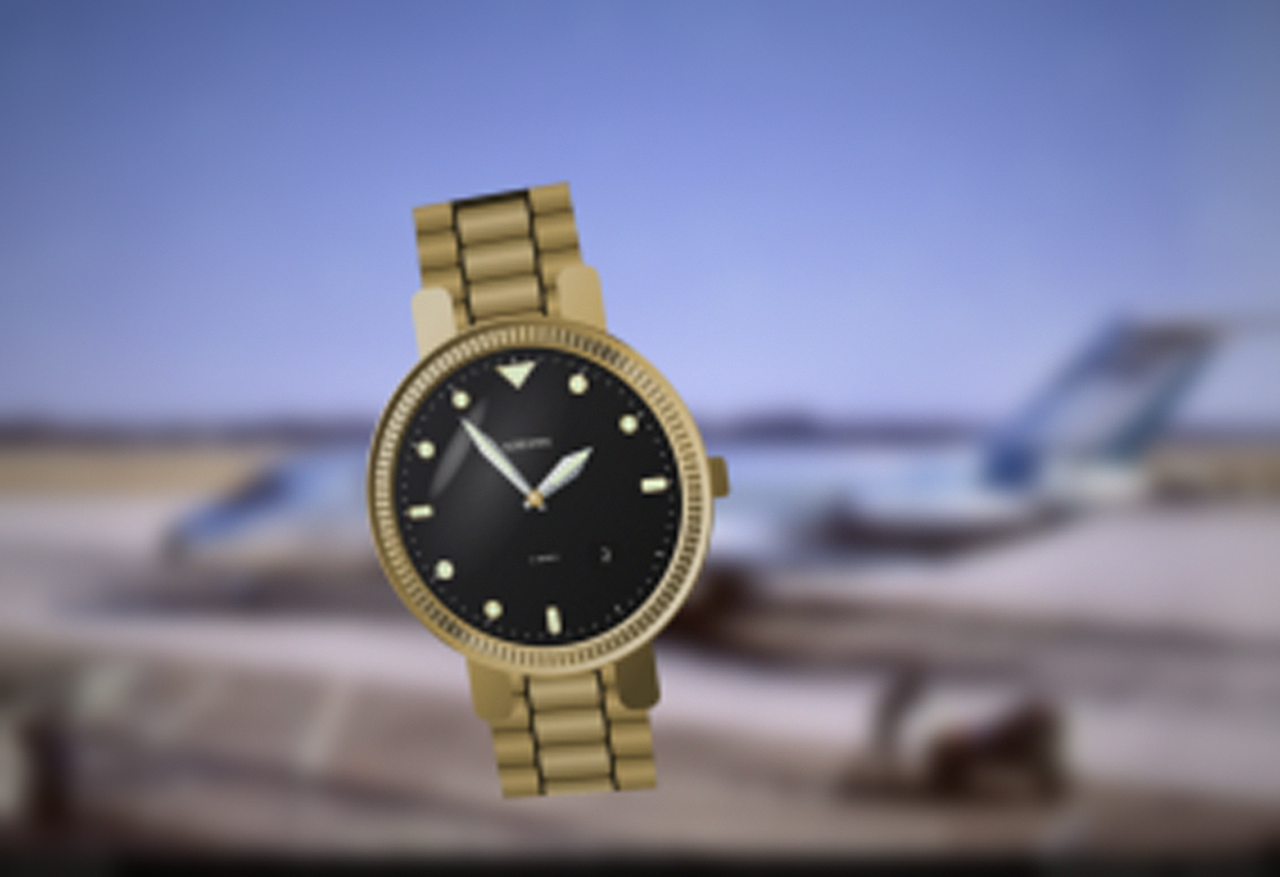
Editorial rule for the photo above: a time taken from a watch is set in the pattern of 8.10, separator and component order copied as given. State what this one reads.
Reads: 1.54
